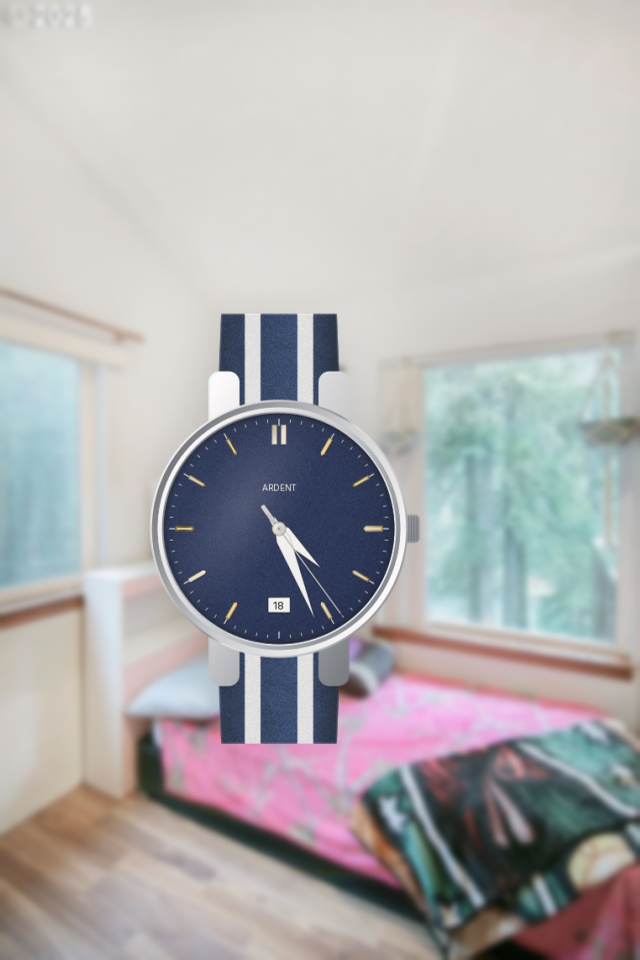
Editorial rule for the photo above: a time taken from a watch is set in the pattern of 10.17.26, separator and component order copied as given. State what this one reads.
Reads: 4.26.24
